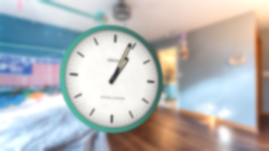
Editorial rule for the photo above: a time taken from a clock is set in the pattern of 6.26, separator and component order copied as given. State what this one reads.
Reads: 1.04
